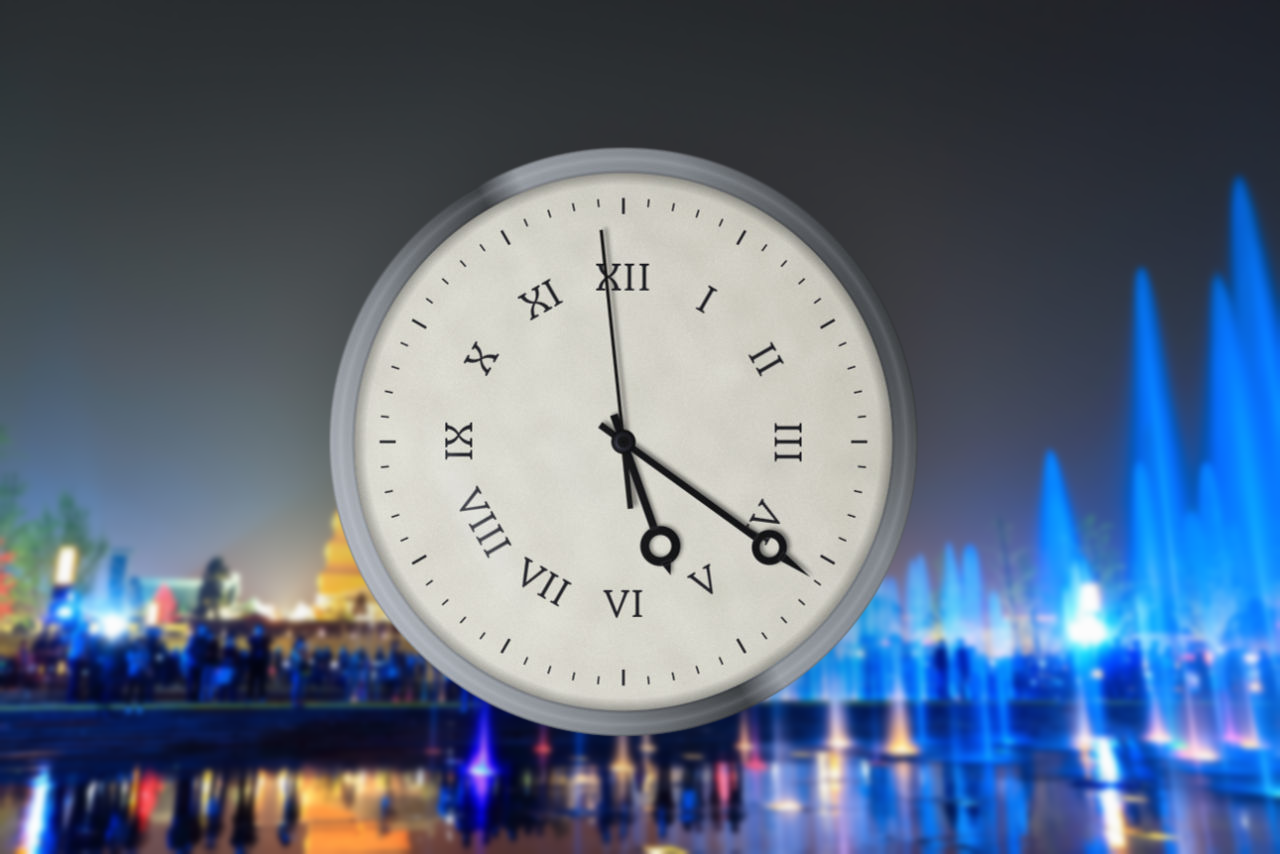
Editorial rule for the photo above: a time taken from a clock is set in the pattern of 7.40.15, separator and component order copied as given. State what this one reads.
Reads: 5.20.59
